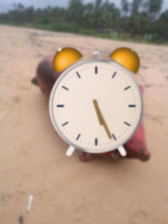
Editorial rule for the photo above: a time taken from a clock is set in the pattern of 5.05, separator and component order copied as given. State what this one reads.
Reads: 5.26
